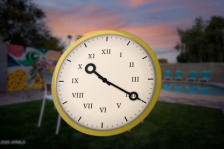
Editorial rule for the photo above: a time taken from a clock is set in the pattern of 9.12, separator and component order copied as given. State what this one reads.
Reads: 10.20
